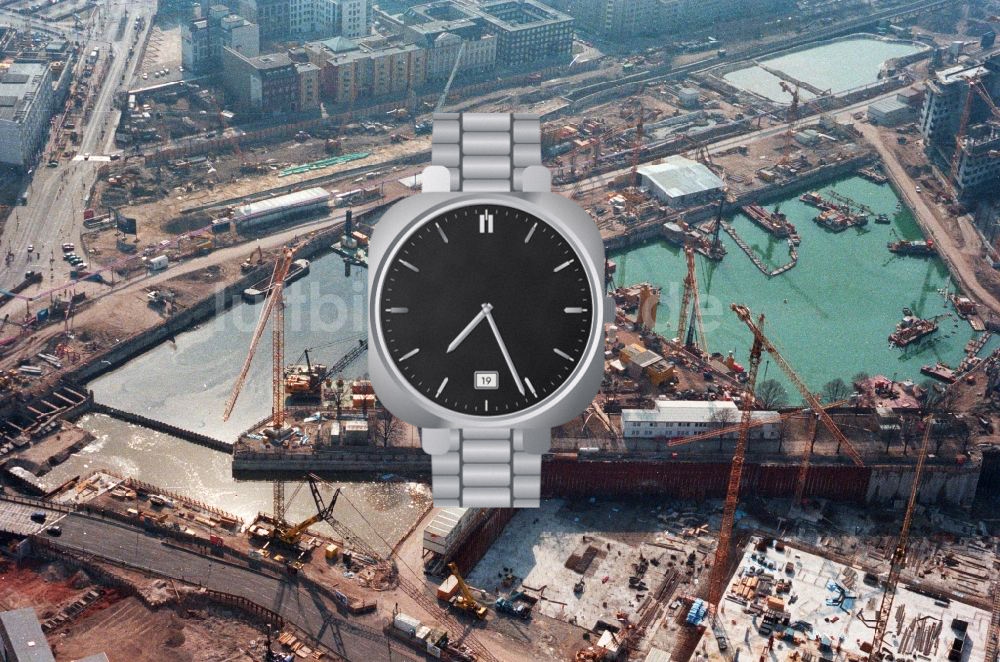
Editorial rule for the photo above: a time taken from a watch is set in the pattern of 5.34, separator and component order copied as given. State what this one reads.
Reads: 7.26
